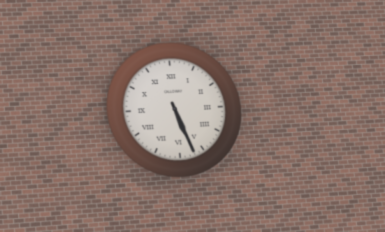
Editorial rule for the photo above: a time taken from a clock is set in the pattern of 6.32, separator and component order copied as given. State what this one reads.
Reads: 5.27
